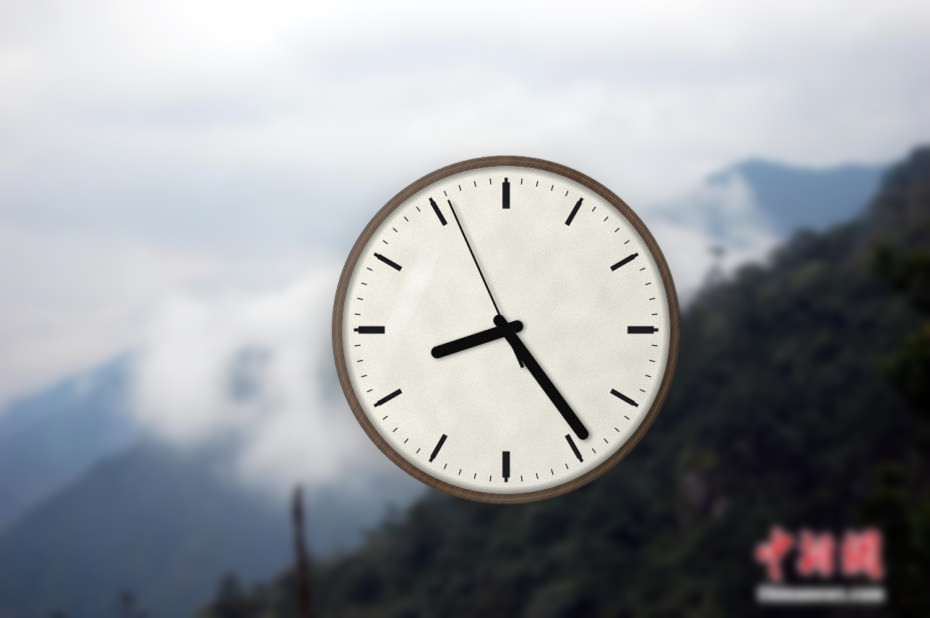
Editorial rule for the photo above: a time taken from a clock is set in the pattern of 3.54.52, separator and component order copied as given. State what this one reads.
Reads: 8.23.56
